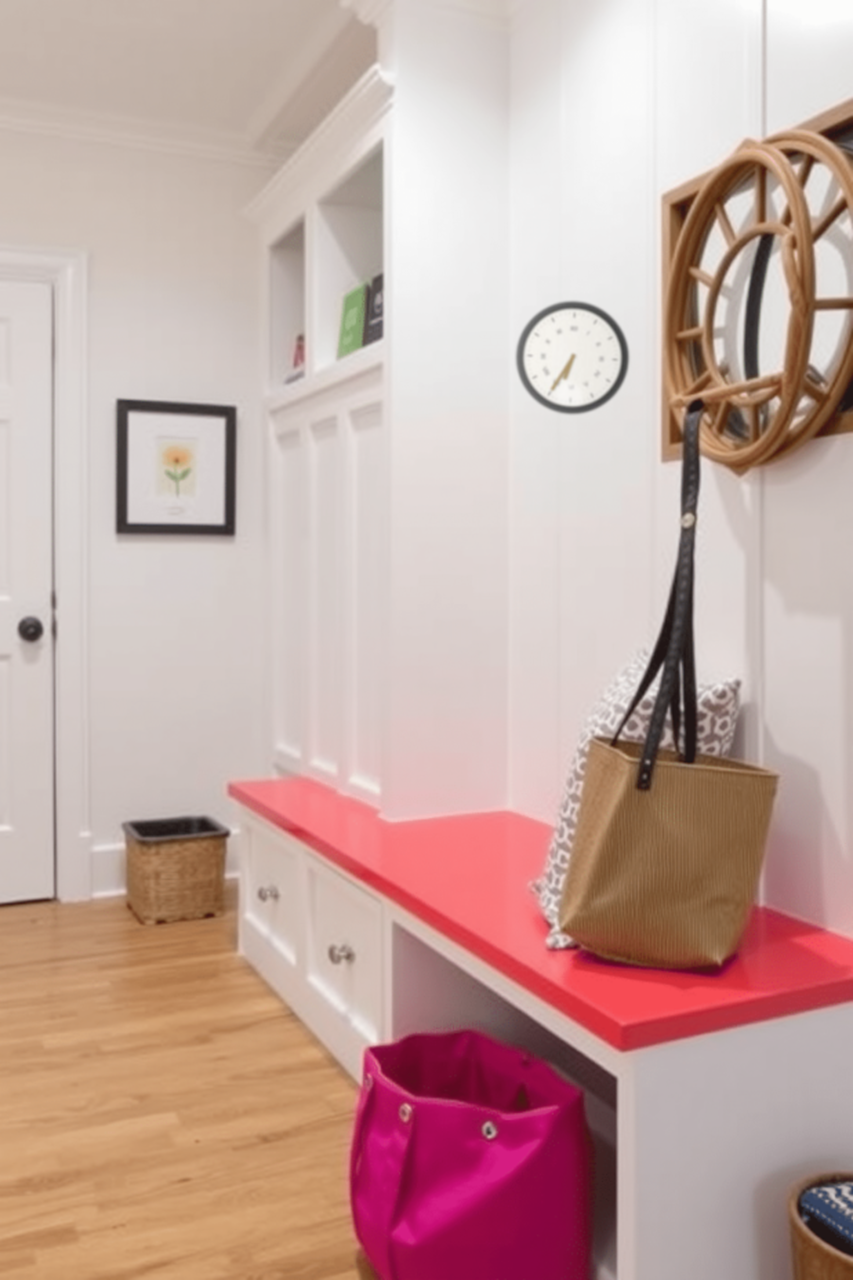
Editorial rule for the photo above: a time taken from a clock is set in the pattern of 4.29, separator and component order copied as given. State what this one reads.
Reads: 6.35
